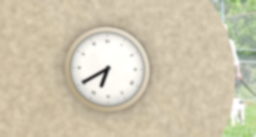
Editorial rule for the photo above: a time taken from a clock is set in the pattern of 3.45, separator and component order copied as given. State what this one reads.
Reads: 6.40
